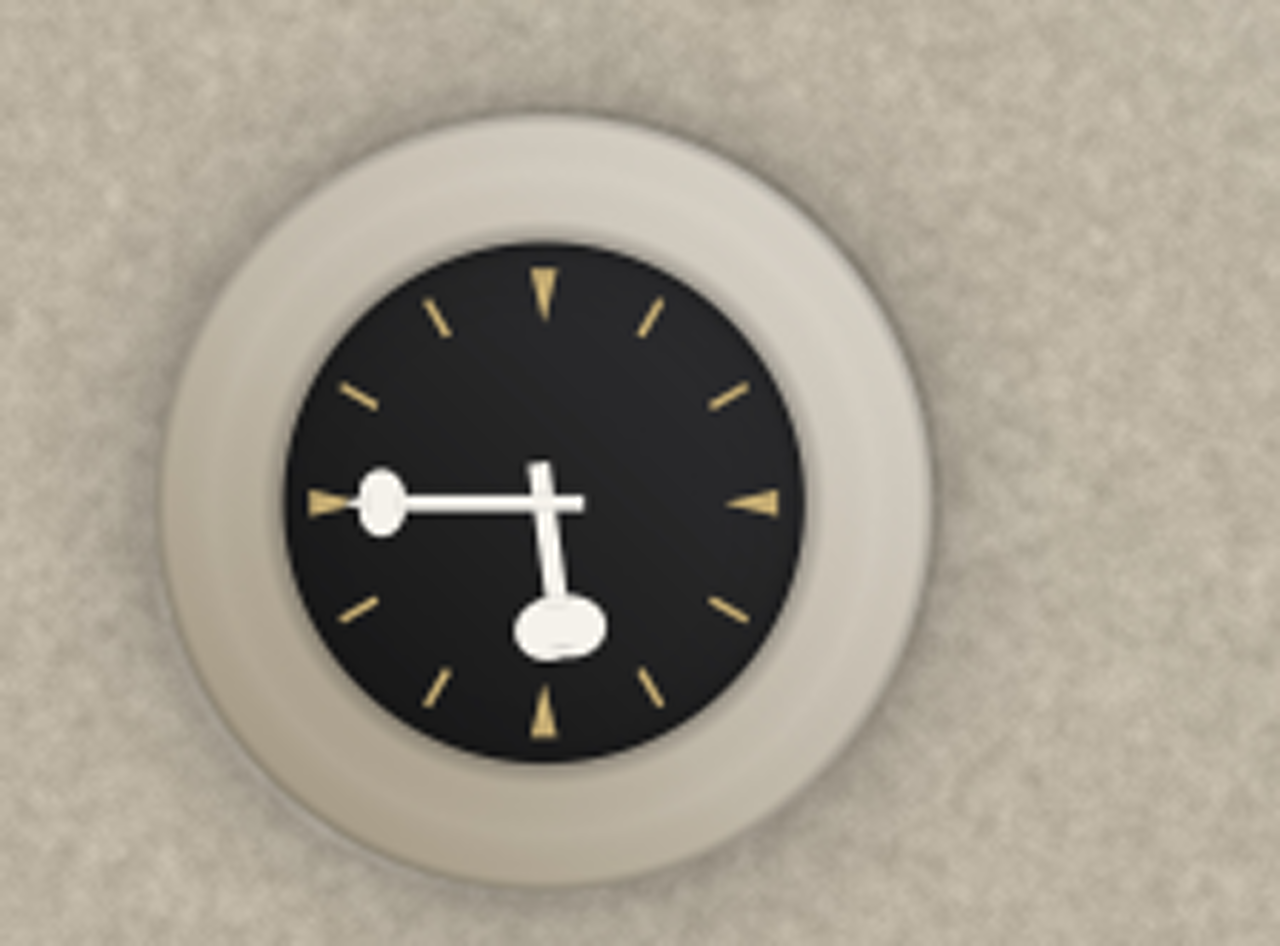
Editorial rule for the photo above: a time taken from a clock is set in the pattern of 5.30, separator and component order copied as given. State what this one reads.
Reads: 5.45
